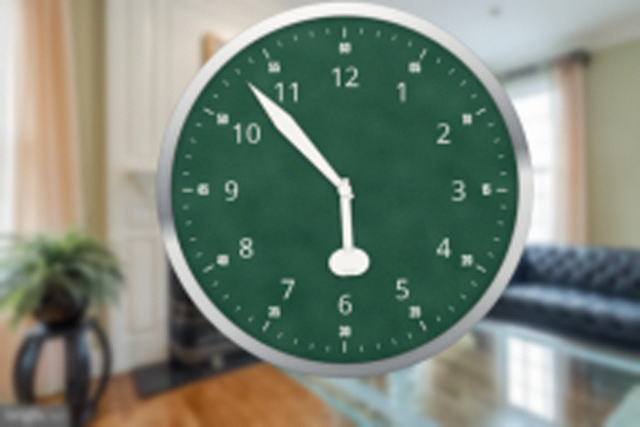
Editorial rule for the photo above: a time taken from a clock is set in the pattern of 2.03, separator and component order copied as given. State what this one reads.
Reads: 5.53
